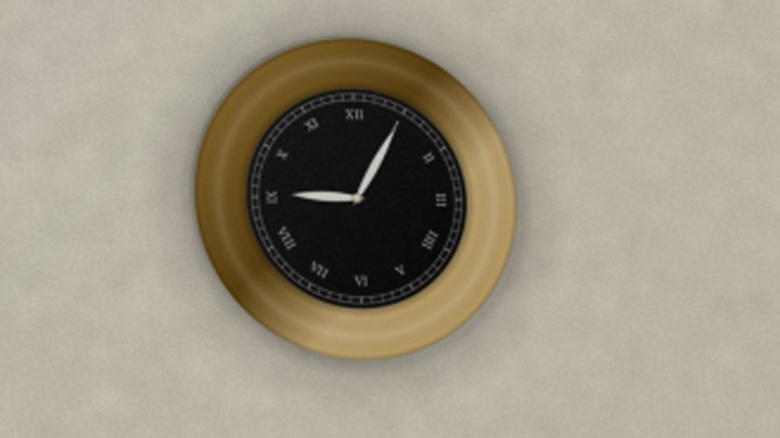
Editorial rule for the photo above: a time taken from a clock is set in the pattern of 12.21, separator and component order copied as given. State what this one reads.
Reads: 9.05
